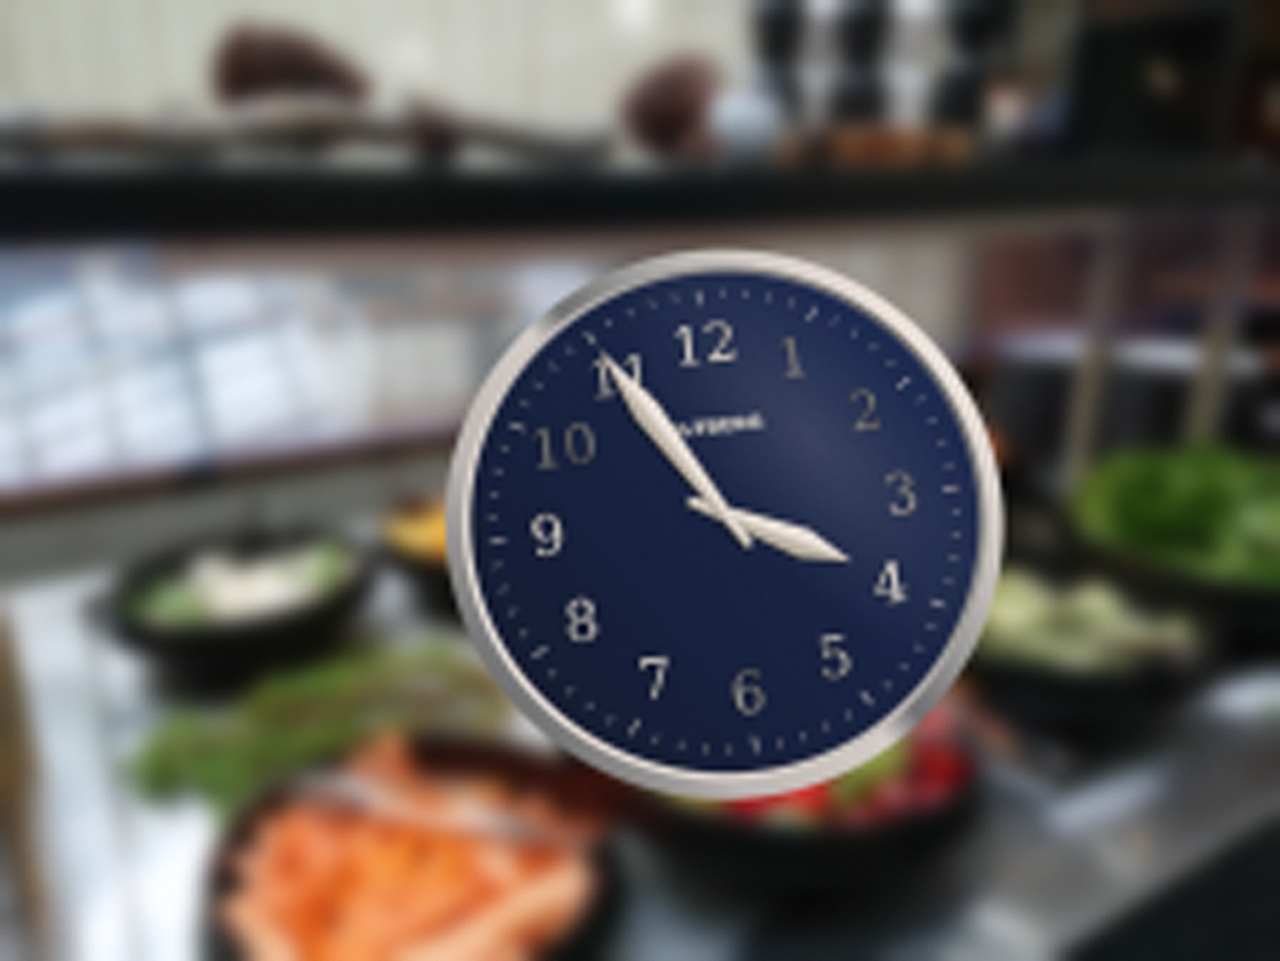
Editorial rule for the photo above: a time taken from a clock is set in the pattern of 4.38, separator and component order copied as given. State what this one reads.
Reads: 3.55
